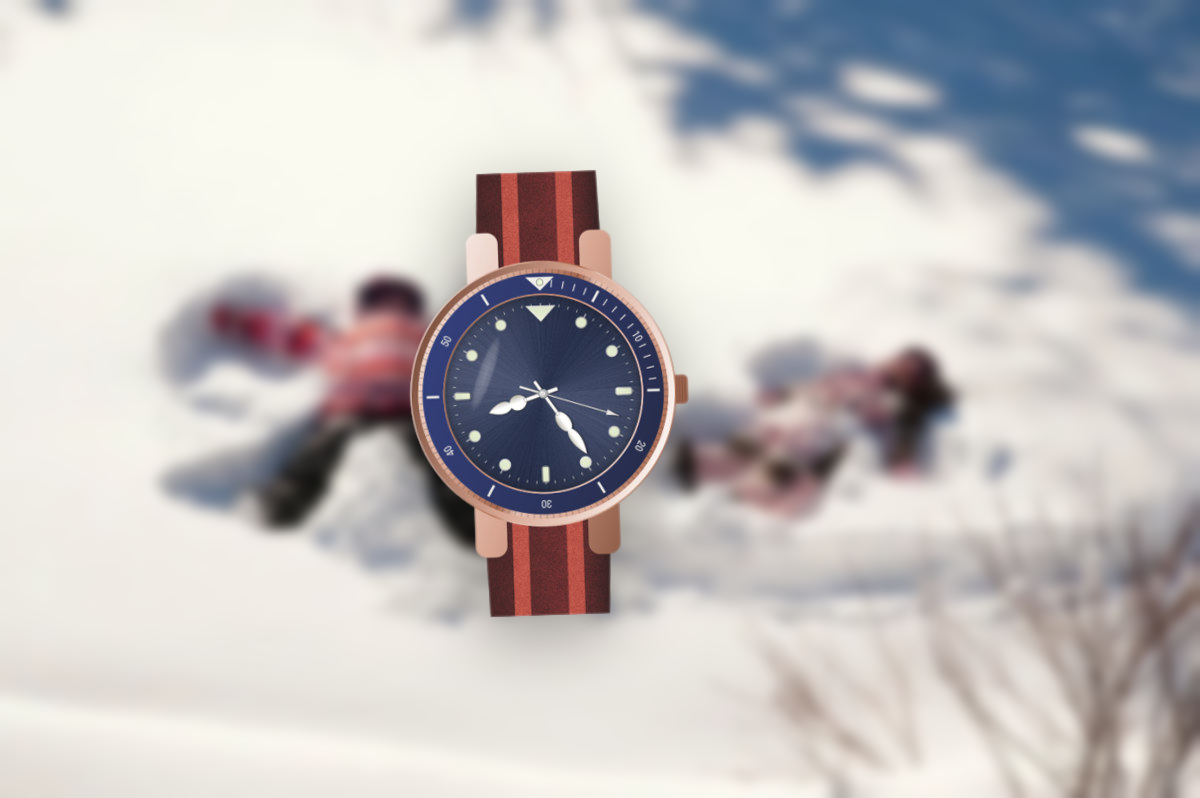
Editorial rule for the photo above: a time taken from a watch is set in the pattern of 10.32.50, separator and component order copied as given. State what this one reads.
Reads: 8.24.18
